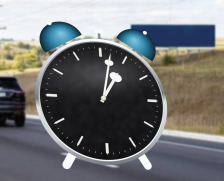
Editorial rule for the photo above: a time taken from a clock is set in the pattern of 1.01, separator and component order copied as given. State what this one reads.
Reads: 1.02
